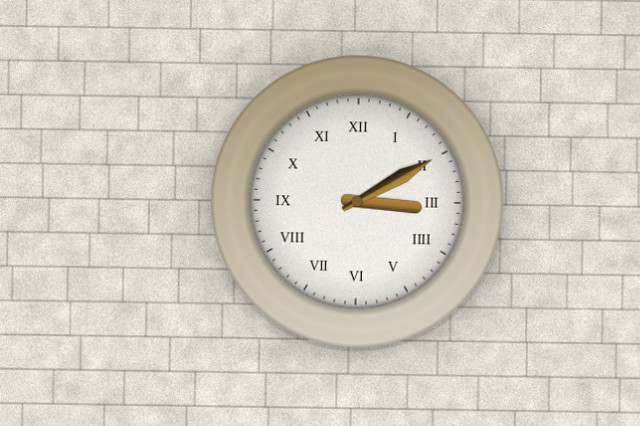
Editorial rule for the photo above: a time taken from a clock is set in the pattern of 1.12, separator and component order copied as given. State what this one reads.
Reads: 3.10
